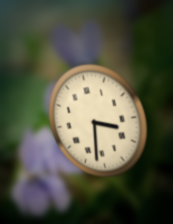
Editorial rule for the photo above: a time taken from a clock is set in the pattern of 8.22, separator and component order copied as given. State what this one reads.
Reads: 3.32
